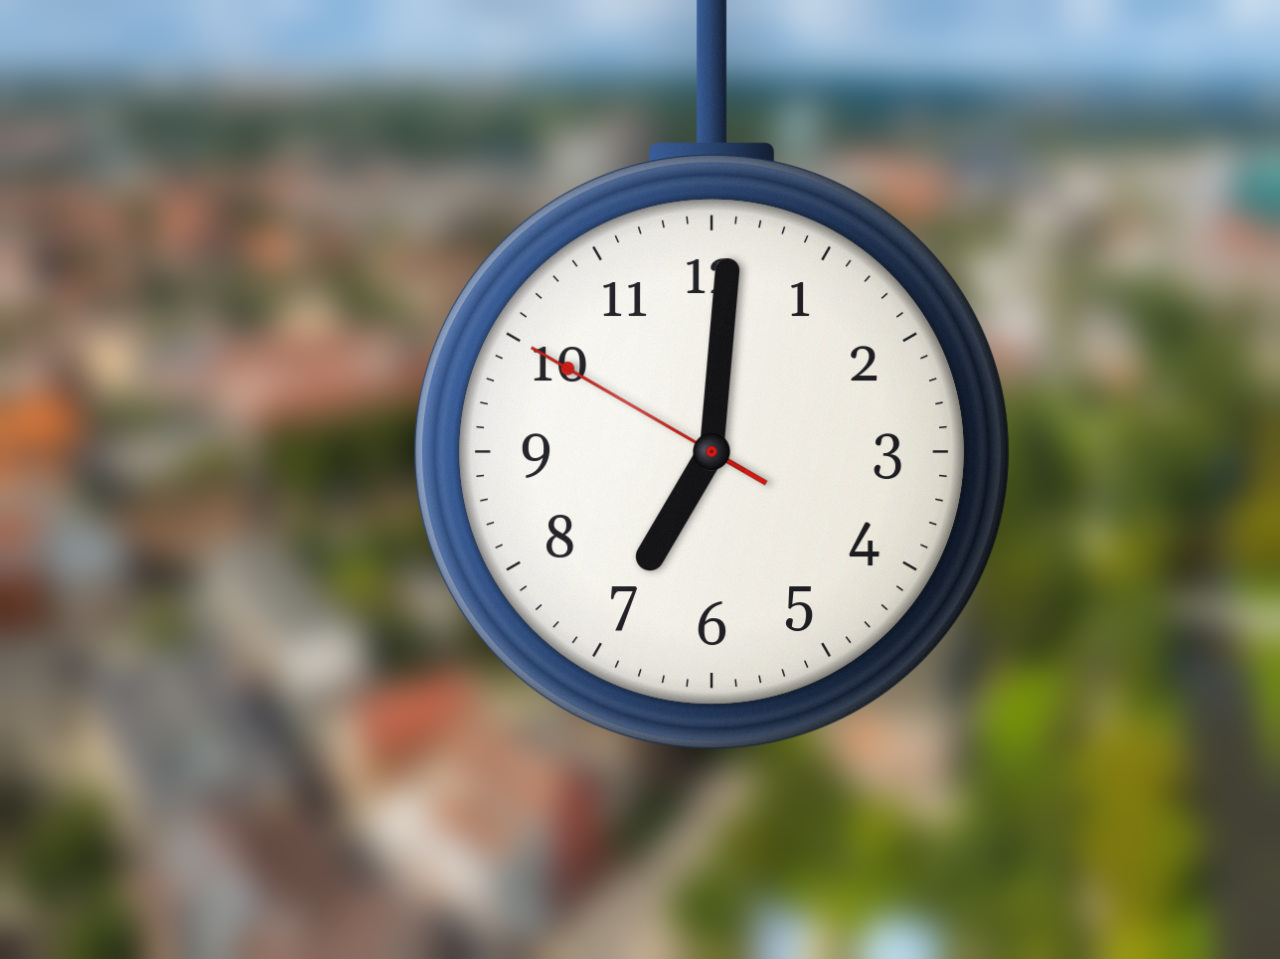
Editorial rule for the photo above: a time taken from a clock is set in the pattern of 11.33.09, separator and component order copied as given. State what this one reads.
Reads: 7.00.50
